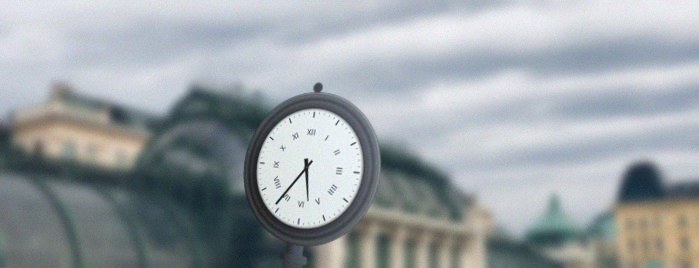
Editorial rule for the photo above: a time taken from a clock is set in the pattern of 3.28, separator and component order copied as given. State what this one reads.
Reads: 5.36
